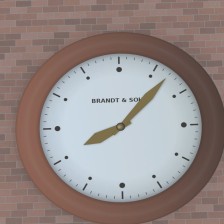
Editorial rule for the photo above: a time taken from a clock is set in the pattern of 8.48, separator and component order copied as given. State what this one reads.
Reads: 8.07
